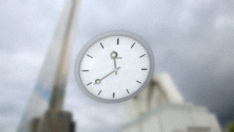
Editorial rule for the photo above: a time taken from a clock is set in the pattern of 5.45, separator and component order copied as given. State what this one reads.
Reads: 11.39
